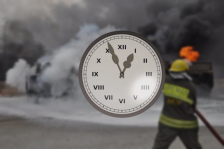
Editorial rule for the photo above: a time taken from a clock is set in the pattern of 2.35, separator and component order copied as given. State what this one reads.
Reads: 12.56
